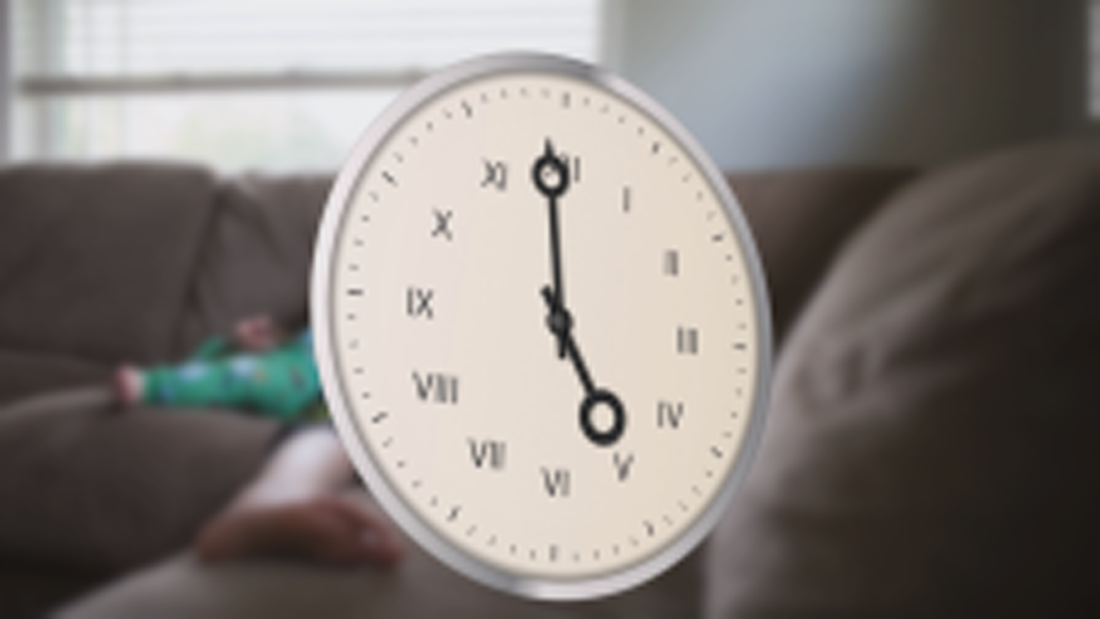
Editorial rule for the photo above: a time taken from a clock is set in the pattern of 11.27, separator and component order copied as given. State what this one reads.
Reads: 4.59
